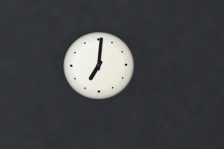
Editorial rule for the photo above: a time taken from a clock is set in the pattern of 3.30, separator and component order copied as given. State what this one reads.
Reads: 7.01
